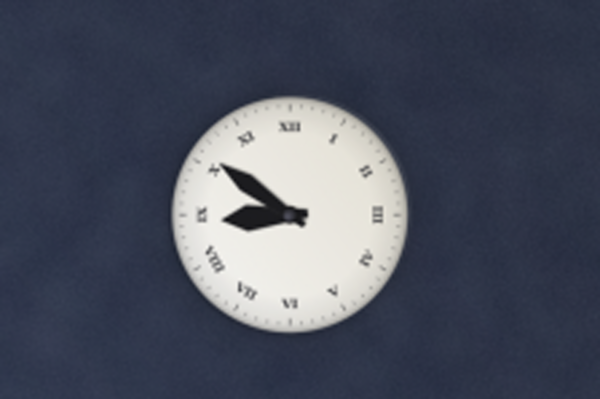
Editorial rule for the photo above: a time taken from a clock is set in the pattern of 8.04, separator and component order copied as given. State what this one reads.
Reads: 8.51
